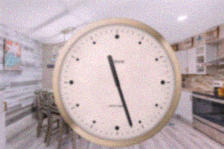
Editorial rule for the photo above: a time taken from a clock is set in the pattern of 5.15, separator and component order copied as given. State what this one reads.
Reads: 11.27
